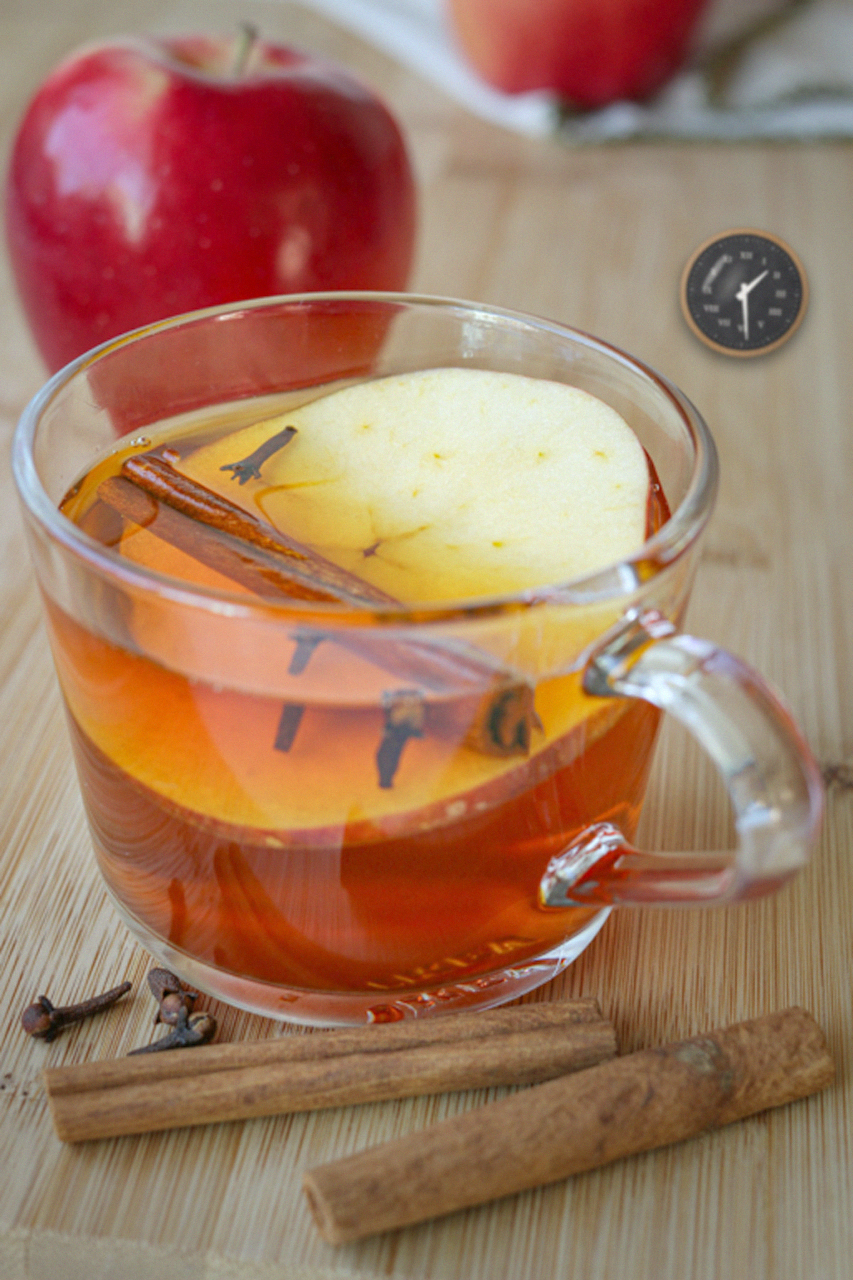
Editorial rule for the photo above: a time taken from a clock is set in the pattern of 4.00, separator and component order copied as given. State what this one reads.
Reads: 1.29
